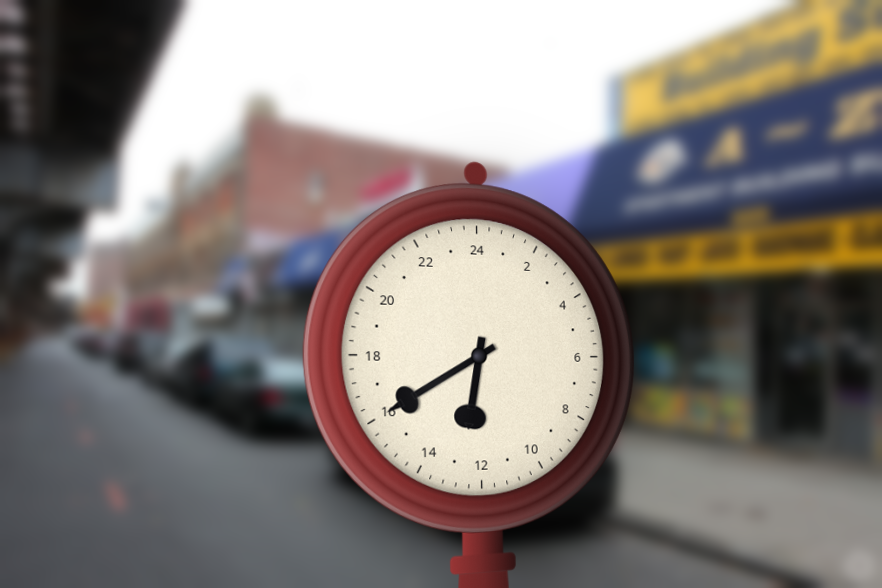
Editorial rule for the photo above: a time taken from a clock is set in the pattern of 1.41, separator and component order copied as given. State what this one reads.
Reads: 12.40
